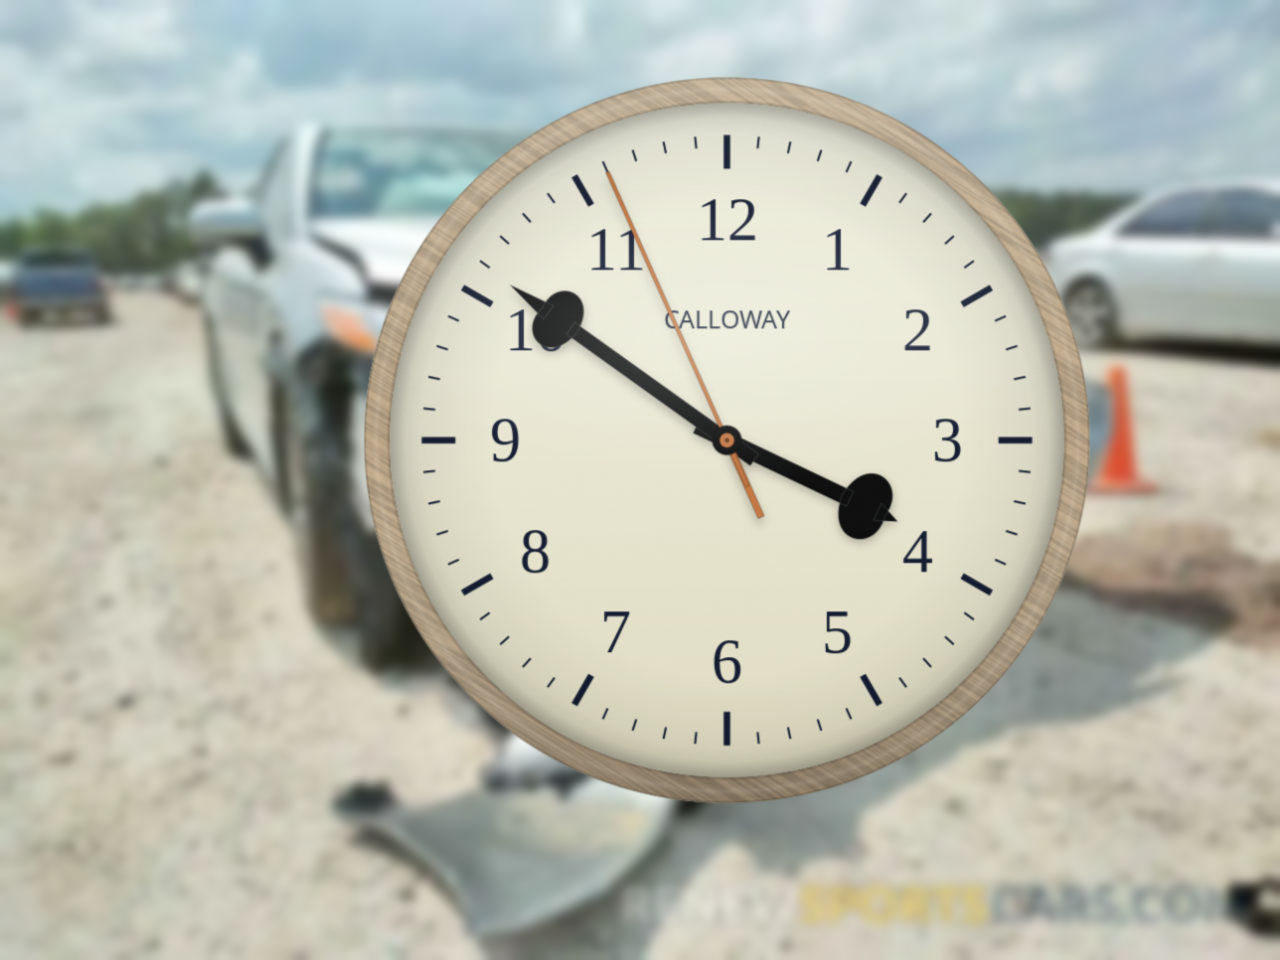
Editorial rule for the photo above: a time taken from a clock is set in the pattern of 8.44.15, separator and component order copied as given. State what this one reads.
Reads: 3.50.56
